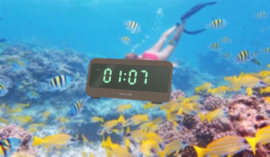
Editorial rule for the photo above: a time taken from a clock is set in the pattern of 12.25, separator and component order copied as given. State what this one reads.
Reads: 1.07
